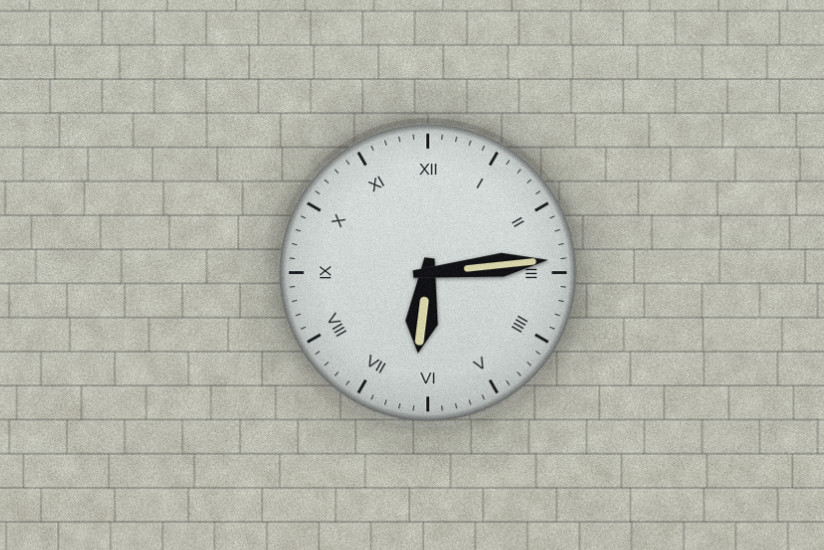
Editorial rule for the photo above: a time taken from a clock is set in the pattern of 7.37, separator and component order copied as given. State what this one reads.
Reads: 6.14
